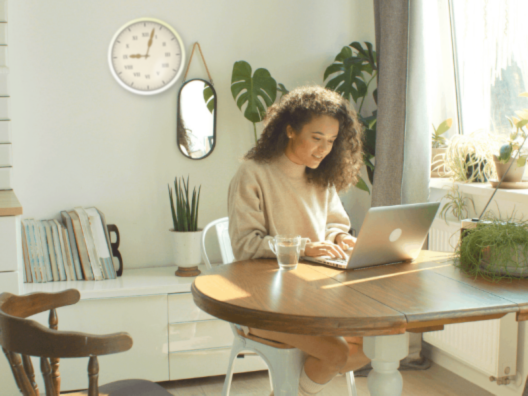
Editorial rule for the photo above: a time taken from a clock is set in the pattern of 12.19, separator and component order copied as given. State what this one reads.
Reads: 9.03
